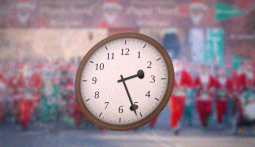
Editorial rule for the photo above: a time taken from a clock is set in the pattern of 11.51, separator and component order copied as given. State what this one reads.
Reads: 2.26
